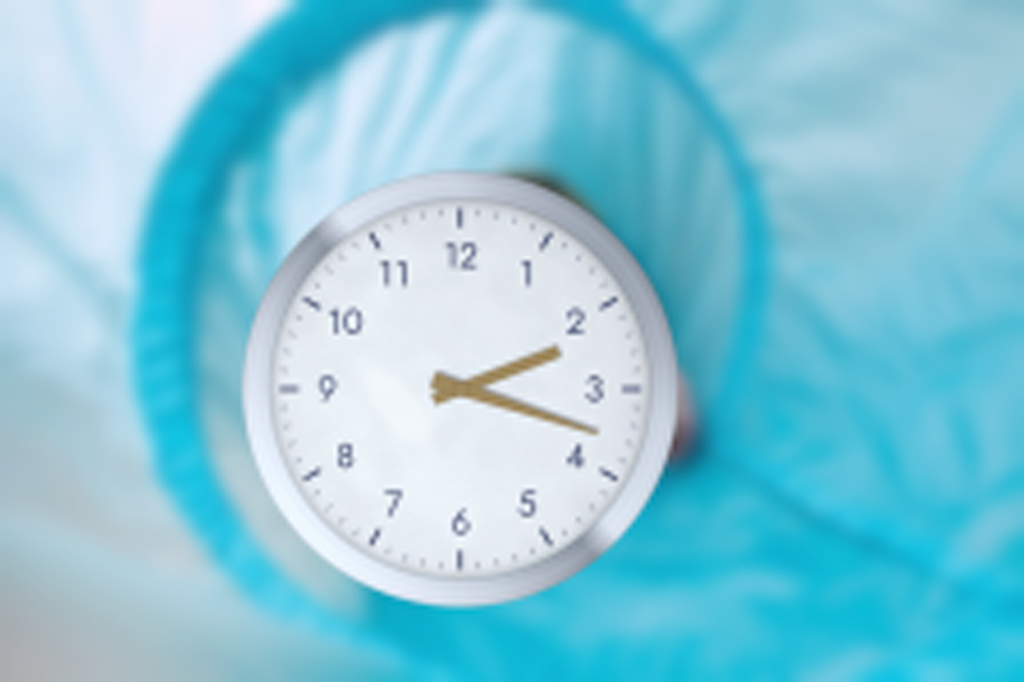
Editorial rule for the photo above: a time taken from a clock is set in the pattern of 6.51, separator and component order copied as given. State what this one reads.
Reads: 2.18
